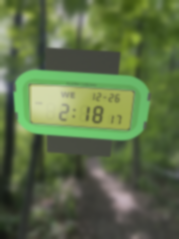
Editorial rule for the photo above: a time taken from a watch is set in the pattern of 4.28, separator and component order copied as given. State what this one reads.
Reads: 2.18
